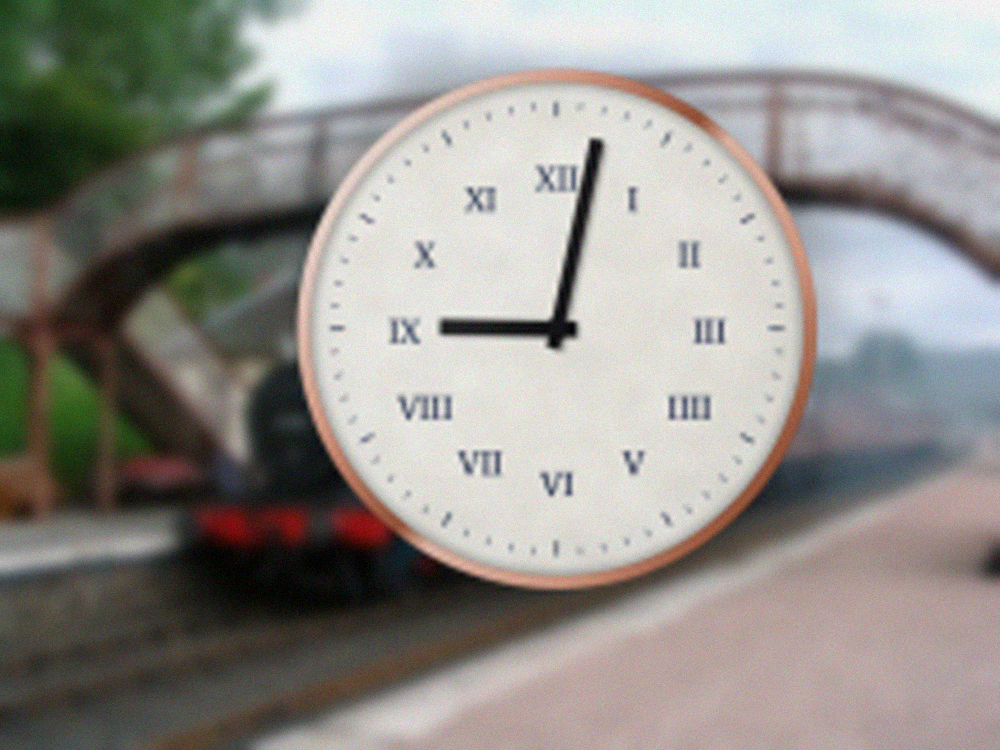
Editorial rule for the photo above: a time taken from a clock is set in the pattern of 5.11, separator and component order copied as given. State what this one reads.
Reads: 9.02
